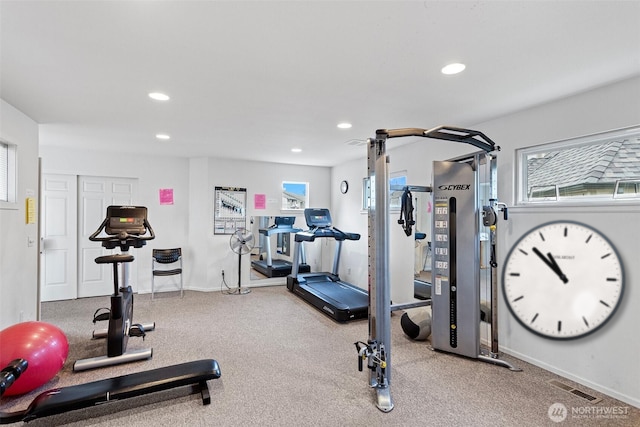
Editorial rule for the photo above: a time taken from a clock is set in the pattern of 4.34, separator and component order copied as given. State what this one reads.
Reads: 10.52
